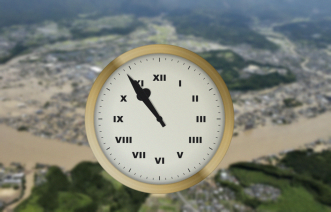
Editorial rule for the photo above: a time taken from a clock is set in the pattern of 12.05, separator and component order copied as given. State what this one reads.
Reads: 10.54
